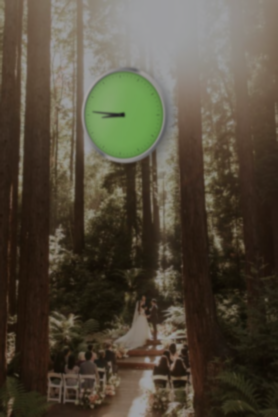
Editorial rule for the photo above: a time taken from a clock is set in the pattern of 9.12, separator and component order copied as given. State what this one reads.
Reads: 8.46
